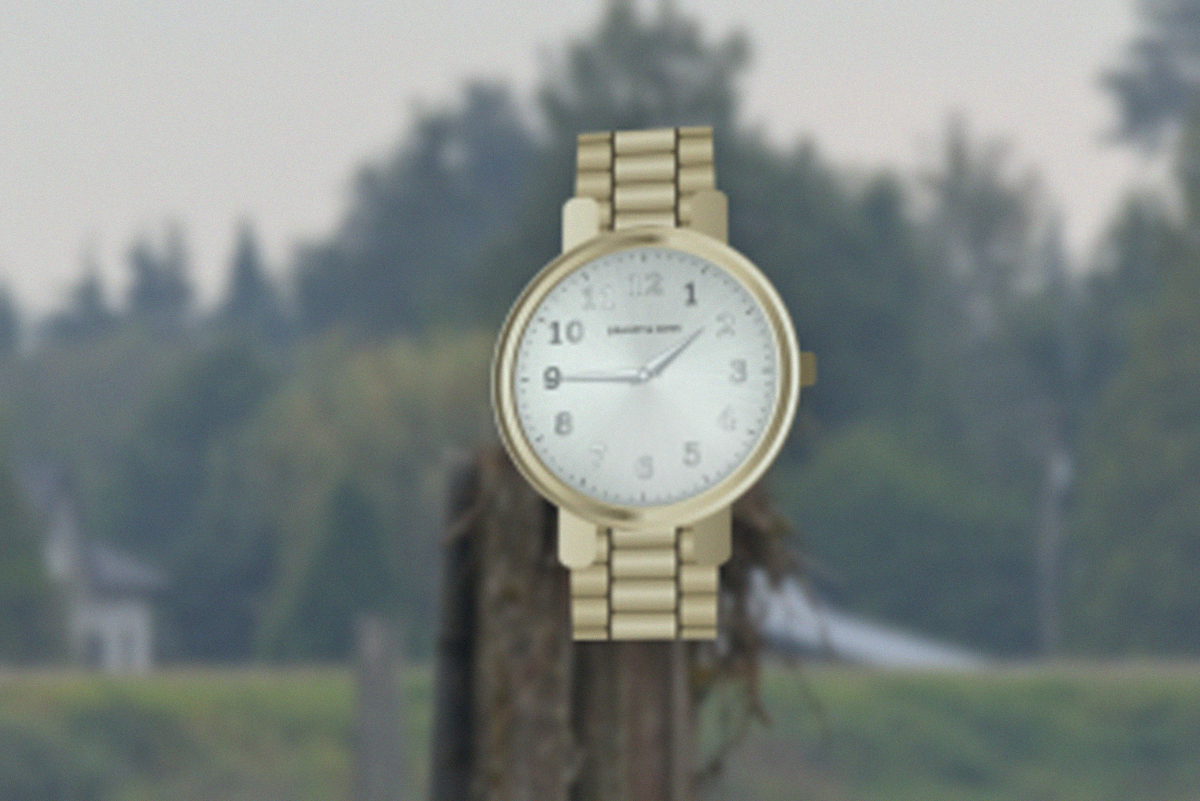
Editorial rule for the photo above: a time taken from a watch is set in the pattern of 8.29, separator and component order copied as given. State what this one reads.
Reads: 1.45
